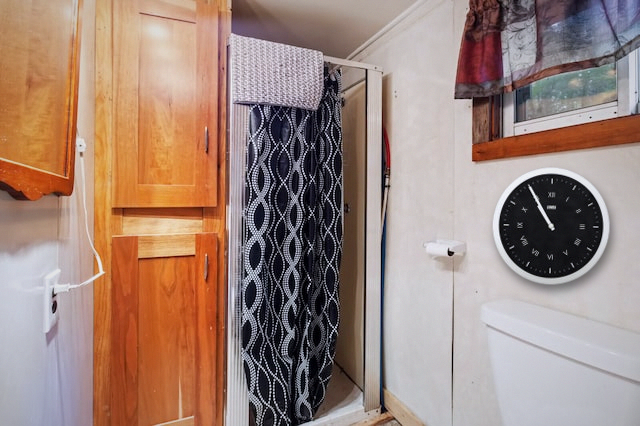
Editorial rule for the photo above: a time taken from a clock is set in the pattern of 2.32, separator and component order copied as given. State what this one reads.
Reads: 10.55
